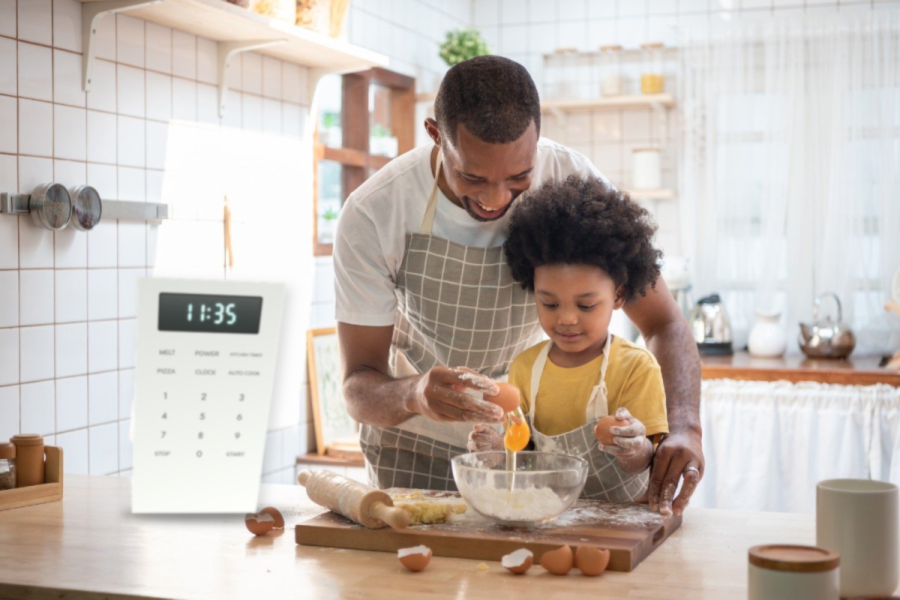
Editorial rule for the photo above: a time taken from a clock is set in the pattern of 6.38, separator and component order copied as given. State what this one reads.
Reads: 11.35
